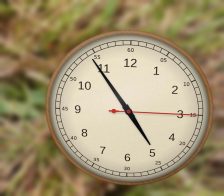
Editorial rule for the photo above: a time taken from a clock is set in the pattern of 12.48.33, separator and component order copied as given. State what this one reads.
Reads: 4.54.15
